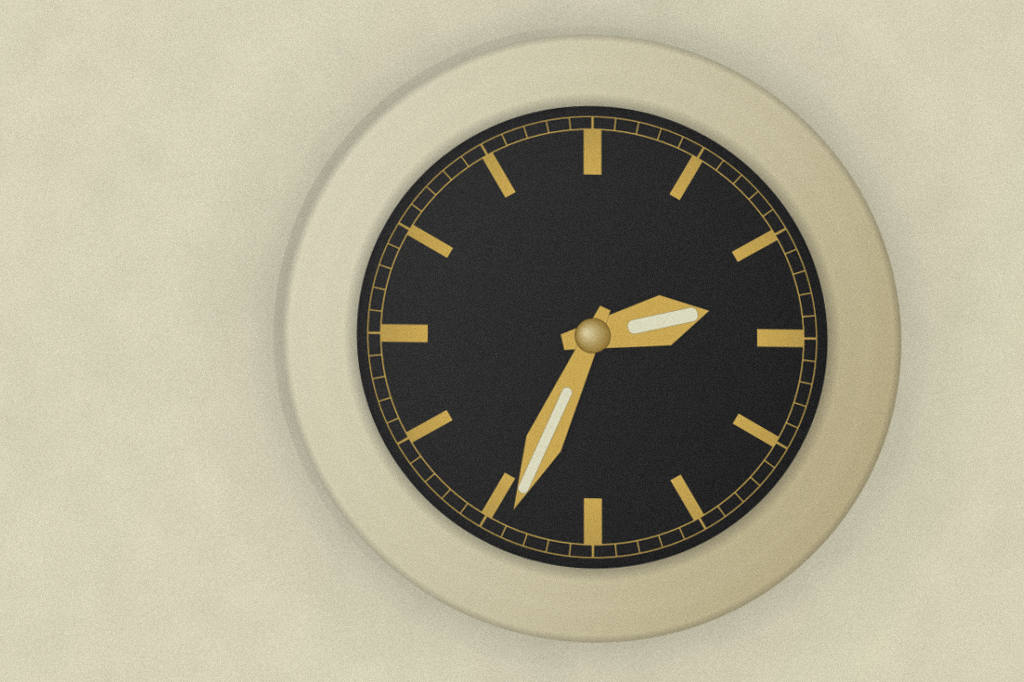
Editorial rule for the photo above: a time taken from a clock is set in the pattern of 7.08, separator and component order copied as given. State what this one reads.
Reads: 2.34
